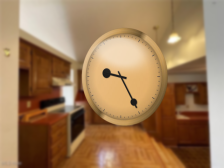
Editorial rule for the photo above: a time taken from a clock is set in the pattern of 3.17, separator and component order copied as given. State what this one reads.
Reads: 9.25
